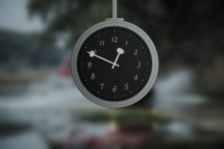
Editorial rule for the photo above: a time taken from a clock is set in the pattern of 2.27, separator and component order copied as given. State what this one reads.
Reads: 12.49
